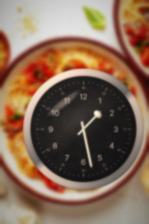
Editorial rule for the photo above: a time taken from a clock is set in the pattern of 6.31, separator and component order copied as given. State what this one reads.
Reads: 1.28
